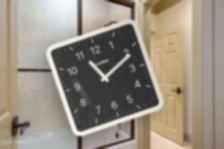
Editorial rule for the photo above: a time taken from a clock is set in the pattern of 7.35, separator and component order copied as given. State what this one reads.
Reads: 11.11
